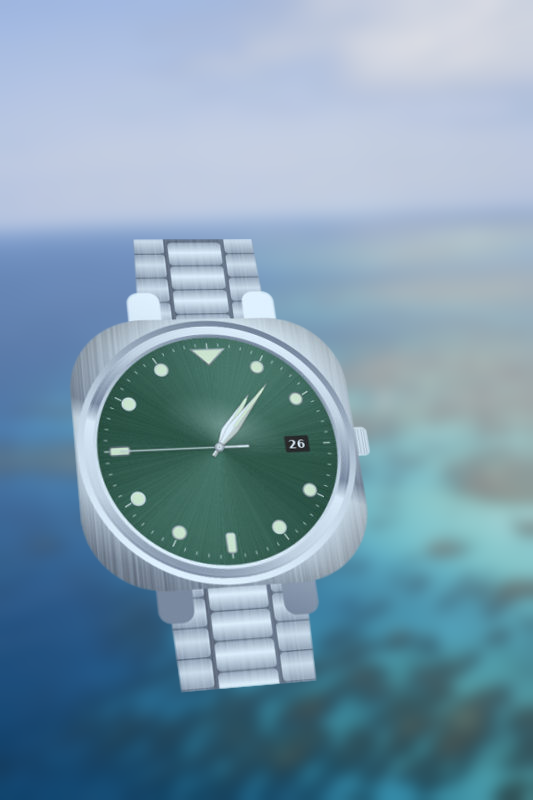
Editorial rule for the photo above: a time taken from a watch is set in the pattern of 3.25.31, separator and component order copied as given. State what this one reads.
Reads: 1.06.45
